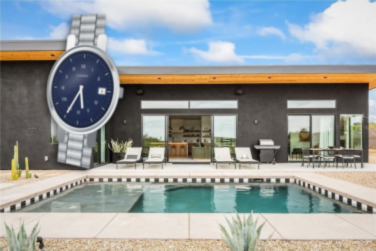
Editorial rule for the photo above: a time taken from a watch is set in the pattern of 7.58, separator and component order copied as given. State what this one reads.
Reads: 5.35
